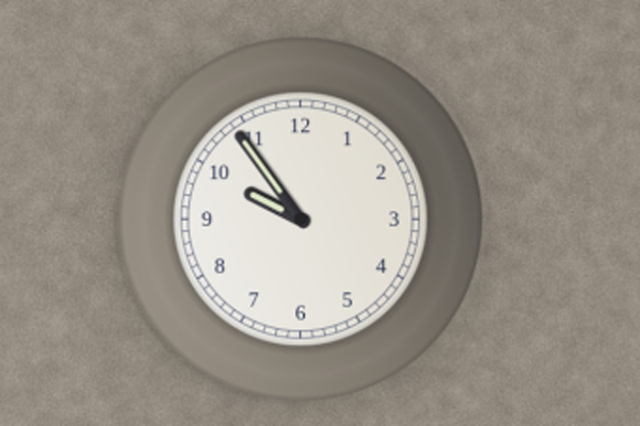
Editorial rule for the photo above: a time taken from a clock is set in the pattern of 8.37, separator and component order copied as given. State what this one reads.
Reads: 9.54
